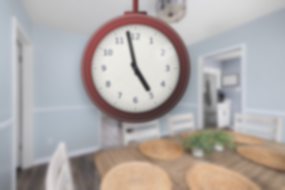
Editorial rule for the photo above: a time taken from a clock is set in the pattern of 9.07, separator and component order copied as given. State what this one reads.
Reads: 4.58
